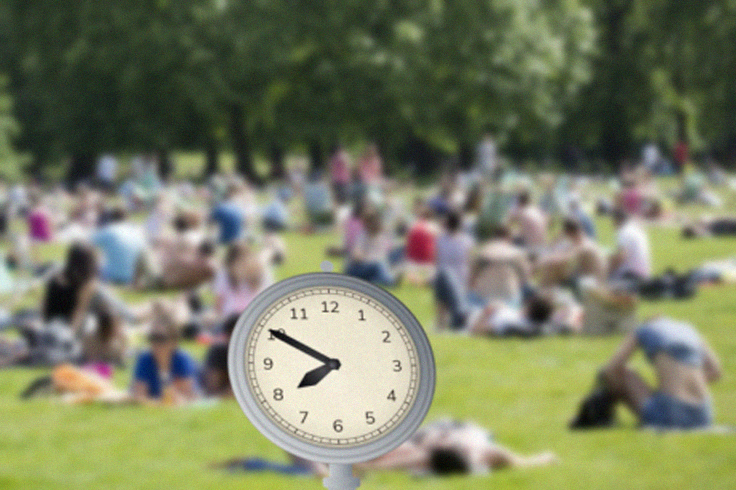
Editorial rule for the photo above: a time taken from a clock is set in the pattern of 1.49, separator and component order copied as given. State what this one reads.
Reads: 7.50
